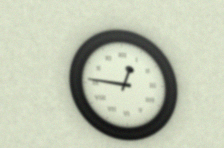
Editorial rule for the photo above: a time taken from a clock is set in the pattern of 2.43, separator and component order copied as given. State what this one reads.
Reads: 12.46
